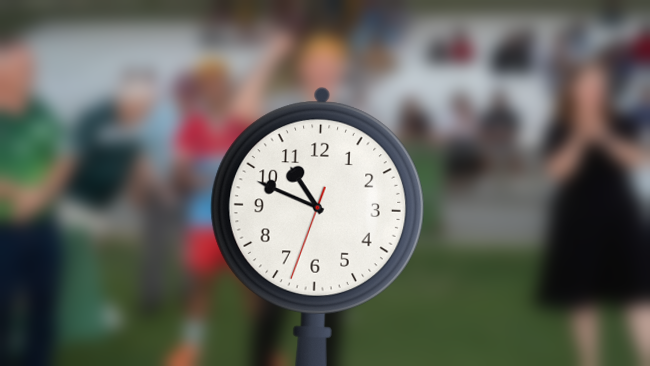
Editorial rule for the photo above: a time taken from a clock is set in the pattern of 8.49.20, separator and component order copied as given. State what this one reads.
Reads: 10.48.33
